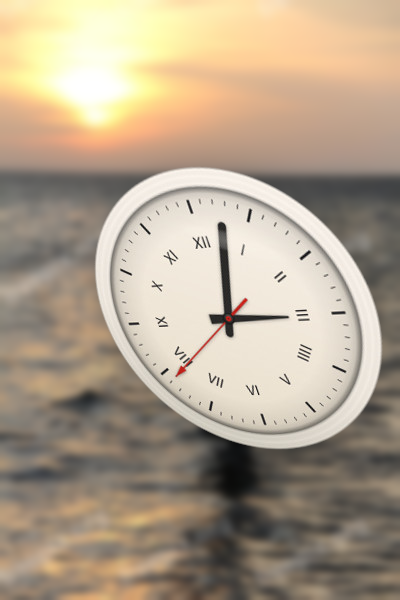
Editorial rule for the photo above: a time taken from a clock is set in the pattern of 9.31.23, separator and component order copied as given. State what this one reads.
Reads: 3.02.39
